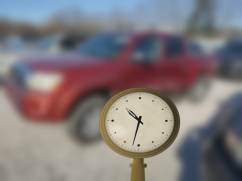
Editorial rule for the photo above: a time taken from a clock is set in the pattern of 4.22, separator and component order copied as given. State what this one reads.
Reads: 10.32
